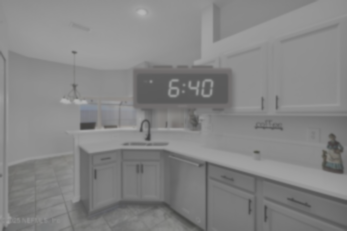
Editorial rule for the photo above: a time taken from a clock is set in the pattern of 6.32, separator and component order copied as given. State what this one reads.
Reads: 6.40
